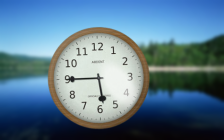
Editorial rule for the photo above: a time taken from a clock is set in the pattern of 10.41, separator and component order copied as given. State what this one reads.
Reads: 5.45
